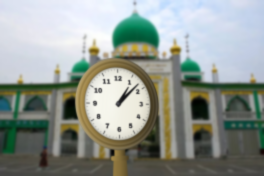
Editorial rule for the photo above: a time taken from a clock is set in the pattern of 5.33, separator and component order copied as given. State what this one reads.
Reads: 1.08
